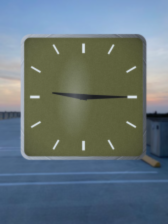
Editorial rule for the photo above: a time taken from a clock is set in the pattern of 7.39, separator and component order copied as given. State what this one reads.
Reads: 9.15
